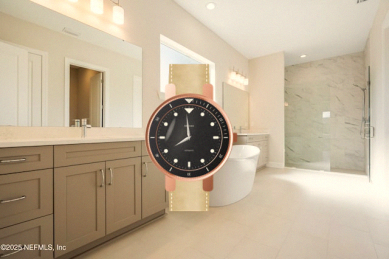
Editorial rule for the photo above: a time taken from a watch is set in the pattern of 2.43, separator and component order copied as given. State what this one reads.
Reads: 7.59
